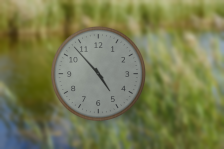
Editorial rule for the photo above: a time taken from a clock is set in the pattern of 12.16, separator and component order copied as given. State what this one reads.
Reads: 4.53
